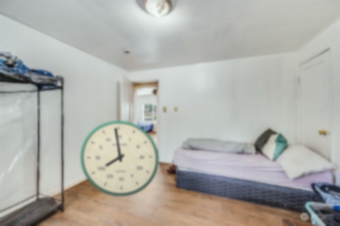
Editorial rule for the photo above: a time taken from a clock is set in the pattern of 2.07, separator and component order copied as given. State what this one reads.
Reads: 7.59
